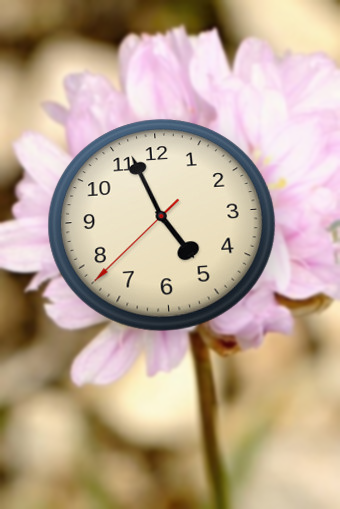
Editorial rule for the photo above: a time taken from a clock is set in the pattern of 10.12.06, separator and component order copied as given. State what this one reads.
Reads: 4.56.38
